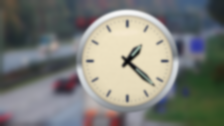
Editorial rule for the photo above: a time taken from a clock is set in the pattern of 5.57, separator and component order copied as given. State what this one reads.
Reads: 1.22
